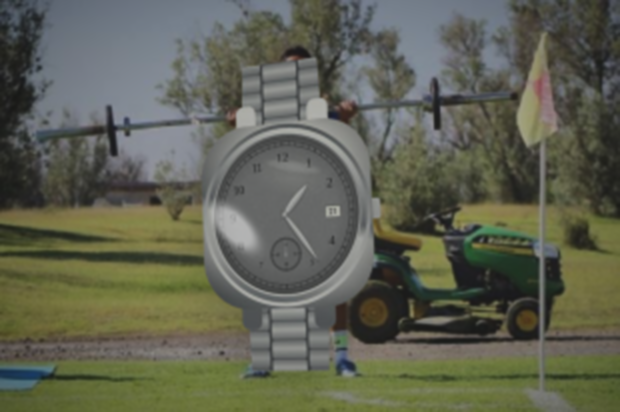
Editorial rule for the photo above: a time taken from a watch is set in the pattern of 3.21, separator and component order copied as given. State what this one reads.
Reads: 1.24
